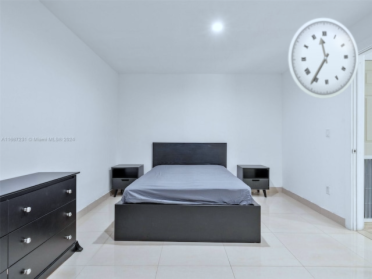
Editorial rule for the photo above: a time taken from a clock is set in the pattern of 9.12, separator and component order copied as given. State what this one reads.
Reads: 11.36
